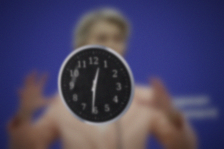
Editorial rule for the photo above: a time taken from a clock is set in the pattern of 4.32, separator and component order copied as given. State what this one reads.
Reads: 12.31
